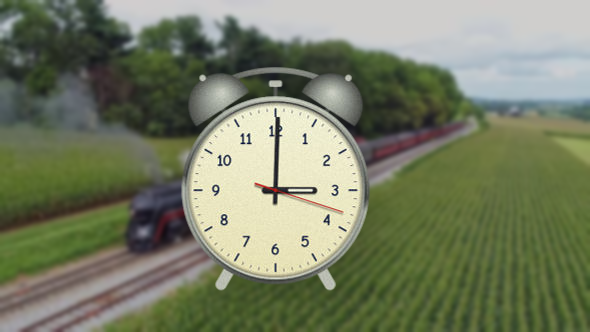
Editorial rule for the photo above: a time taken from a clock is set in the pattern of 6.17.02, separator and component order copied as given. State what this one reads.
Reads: 3.00.18
